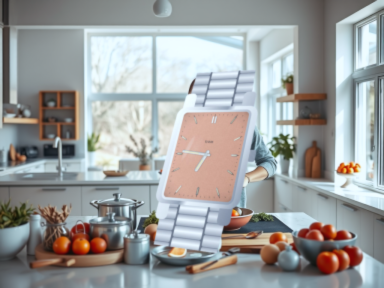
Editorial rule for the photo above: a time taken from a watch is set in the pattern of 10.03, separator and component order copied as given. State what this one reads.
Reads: 6.46
